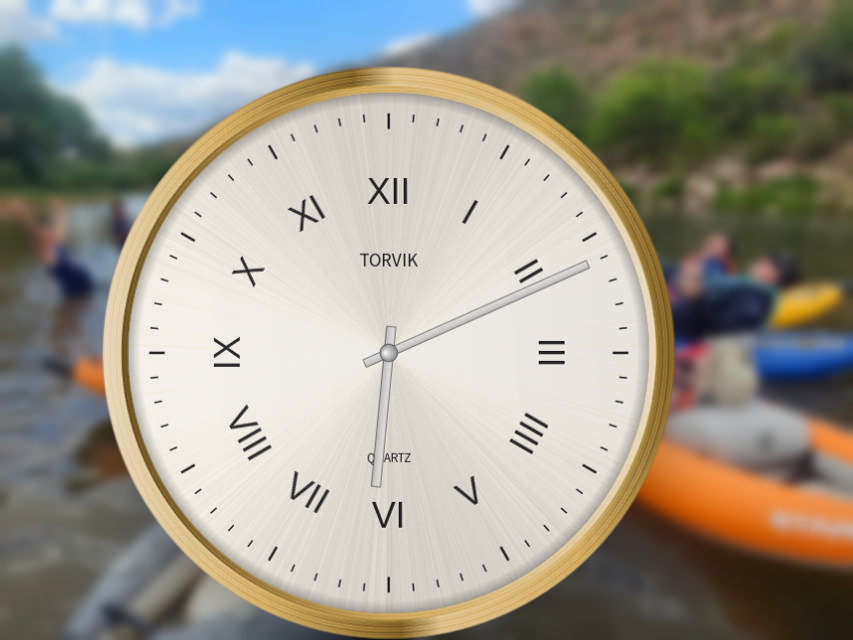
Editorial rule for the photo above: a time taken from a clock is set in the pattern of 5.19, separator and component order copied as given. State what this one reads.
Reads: 6.11
